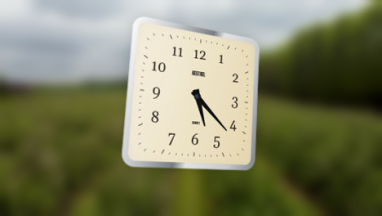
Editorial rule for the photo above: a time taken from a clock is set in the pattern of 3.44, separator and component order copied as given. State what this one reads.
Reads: 5.22
